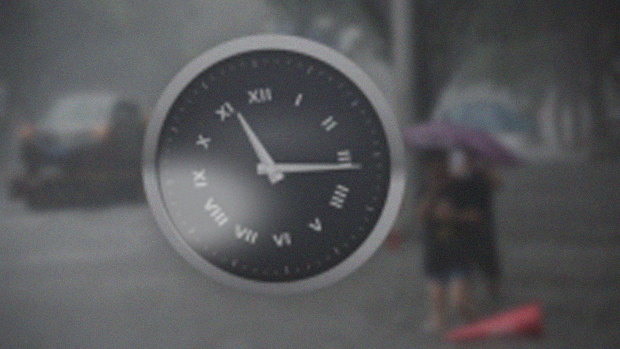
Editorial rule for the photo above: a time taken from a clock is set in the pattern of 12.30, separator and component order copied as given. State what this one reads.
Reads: 11.16
